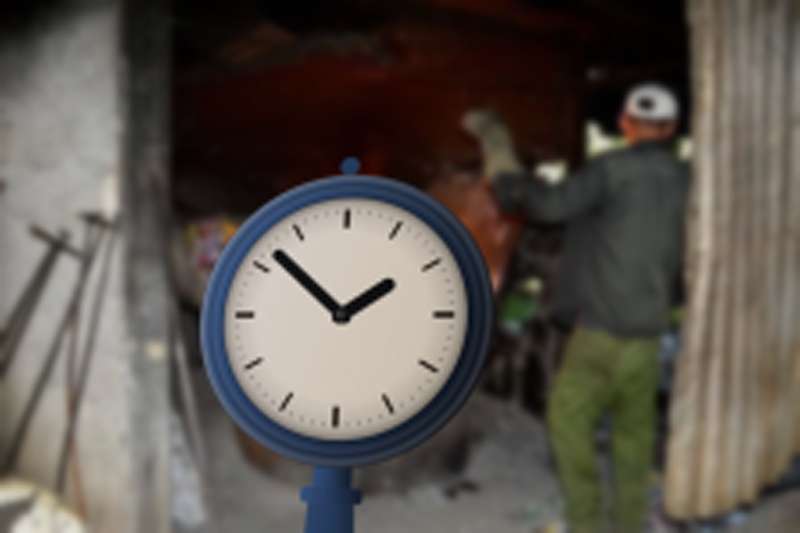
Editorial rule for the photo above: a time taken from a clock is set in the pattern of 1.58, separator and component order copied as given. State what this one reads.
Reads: 1.52
